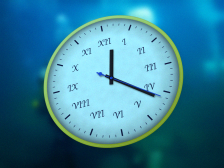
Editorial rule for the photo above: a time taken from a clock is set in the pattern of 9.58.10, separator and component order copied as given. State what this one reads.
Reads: 12.21.21
